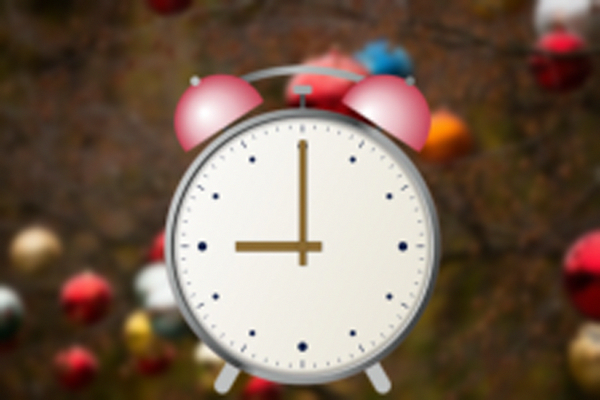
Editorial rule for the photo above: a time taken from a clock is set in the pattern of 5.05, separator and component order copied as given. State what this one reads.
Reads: 9.00
